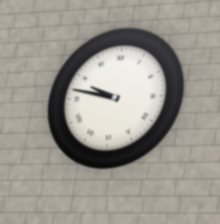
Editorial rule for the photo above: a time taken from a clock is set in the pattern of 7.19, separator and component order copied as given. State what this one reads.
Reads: 9.47
